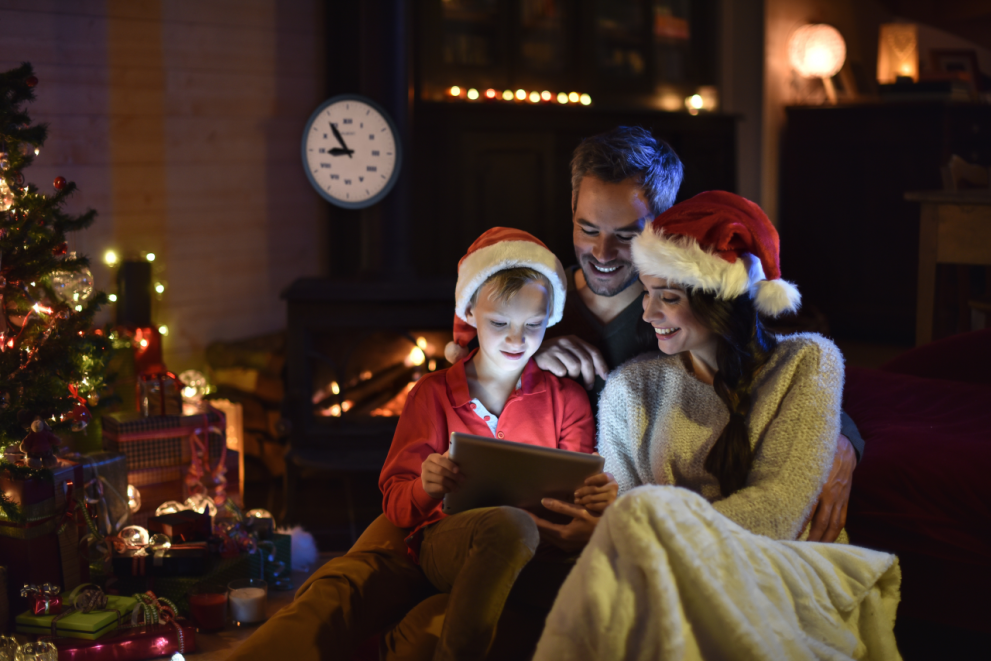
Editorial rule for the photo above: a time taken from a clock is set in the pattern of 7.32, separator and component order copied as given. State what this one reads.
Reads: 8.54
